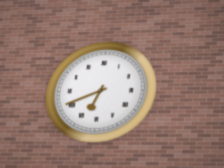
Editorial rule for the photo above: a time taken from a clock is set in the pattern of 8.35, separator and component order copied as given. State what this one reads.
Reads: 6.41
